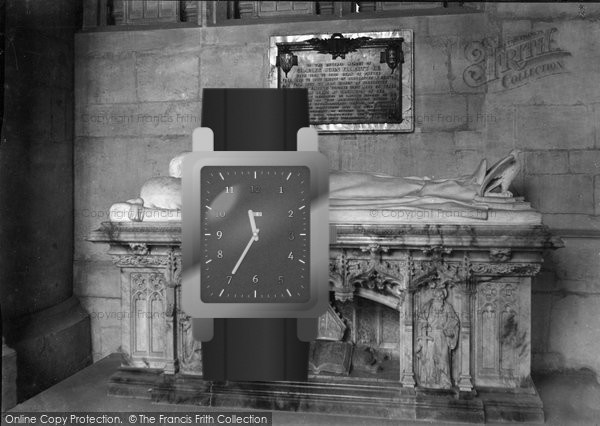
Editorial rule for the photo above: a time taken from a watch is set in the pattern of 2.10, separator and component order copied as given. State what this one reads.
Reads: 11.35
